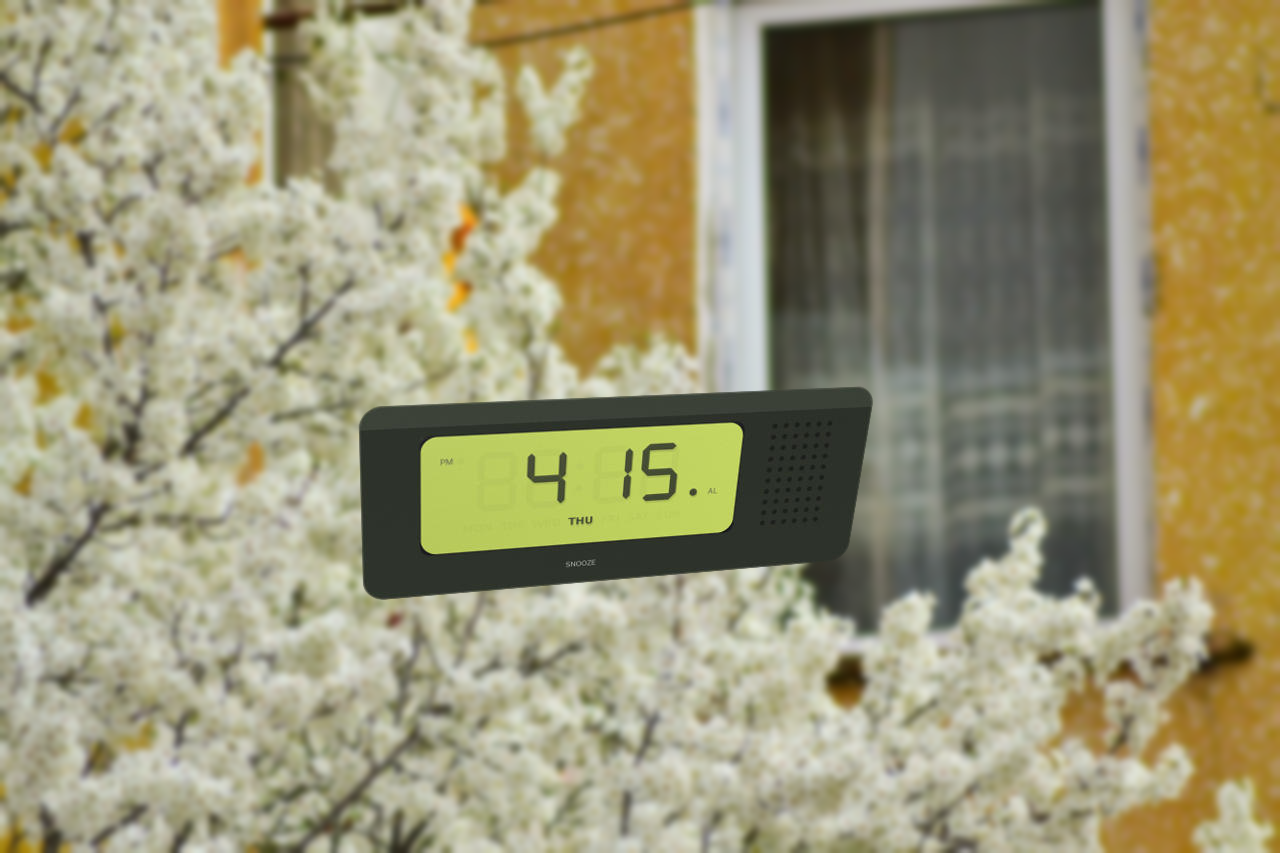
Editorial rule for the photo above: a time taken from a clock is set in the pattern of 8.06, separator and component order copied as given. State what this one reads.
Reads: 4.15
